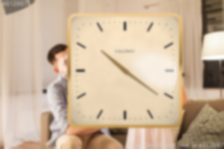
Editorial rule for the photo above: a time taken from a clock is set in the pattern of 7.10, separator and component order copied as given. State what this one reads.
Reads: 10.21
